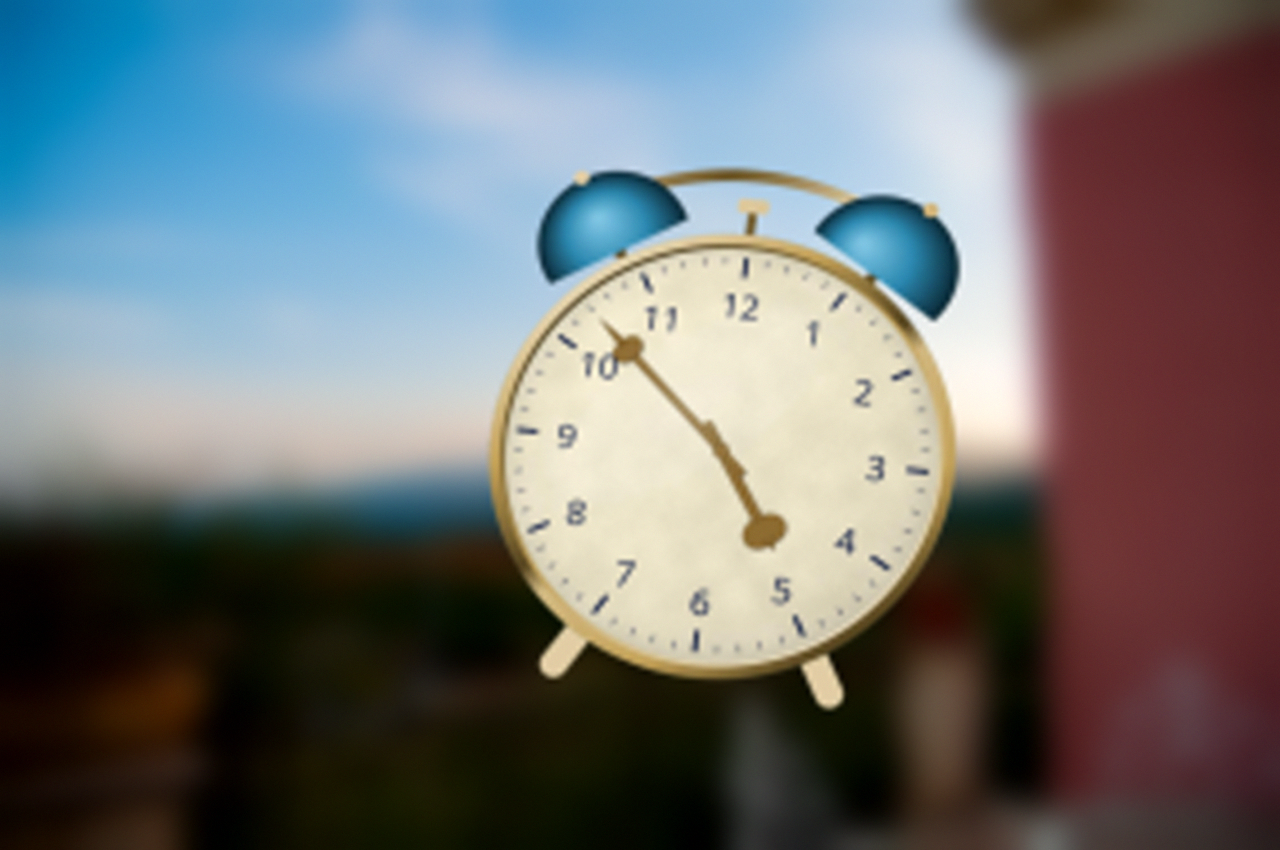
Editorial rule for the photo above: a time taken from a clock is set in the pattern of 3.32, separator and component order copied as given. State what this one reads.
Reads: 4.52
